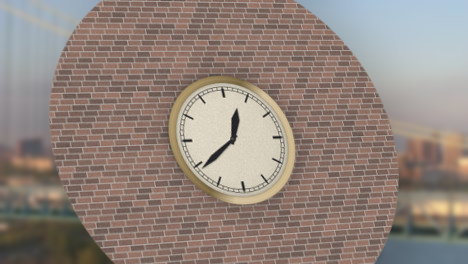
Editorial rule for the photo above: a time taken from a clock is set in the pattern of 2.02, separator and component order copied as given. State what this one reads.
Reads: 12.39
